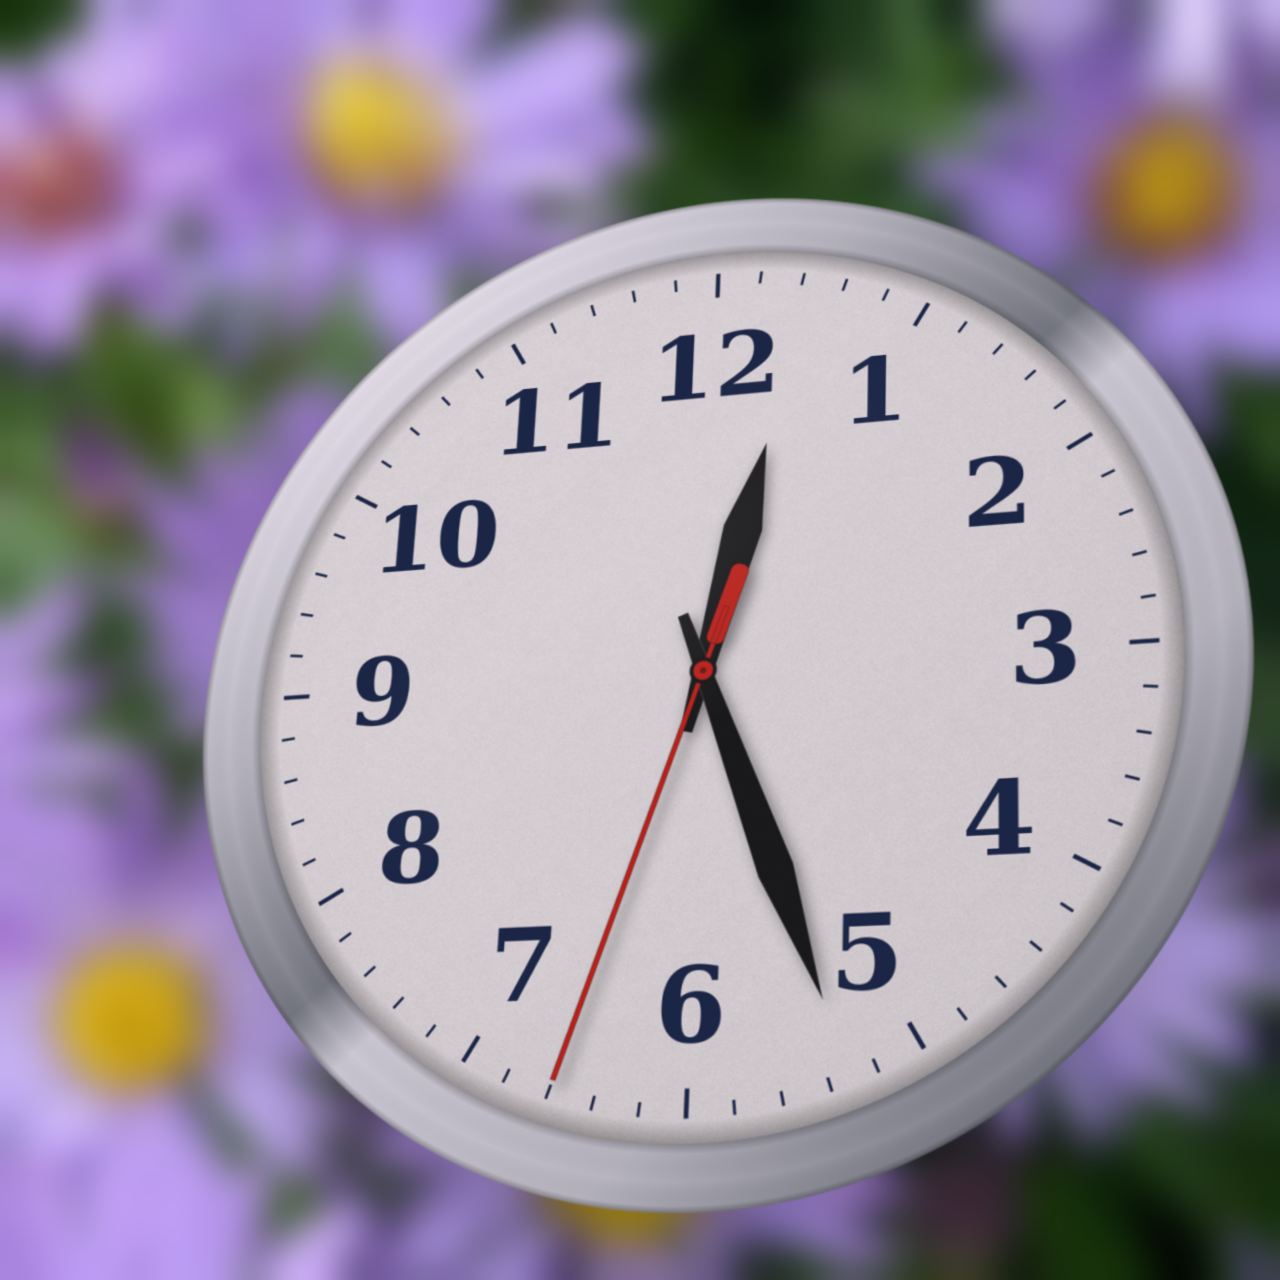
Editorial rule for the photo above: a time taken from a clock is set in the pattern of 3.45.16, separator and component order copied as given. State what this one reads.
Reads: 12.26.33
